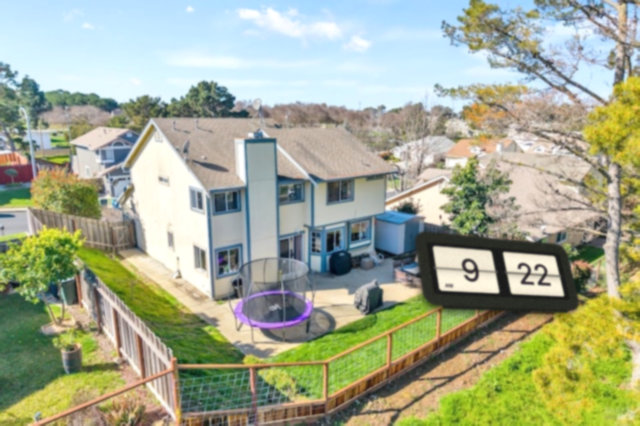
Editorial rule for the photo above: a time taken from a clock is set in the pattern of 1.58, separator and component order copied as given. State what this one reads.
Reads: 9.22
